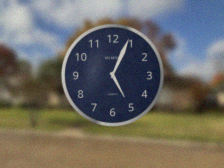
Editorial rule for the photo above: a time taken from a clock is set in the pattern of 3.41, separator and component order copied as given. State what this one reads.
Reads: 5.04
